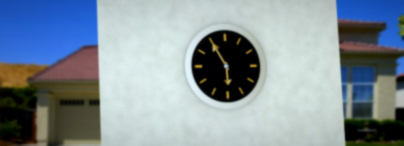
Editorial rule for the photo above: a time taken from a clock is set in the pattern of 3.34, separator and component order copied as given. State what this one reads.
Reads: 5.55
